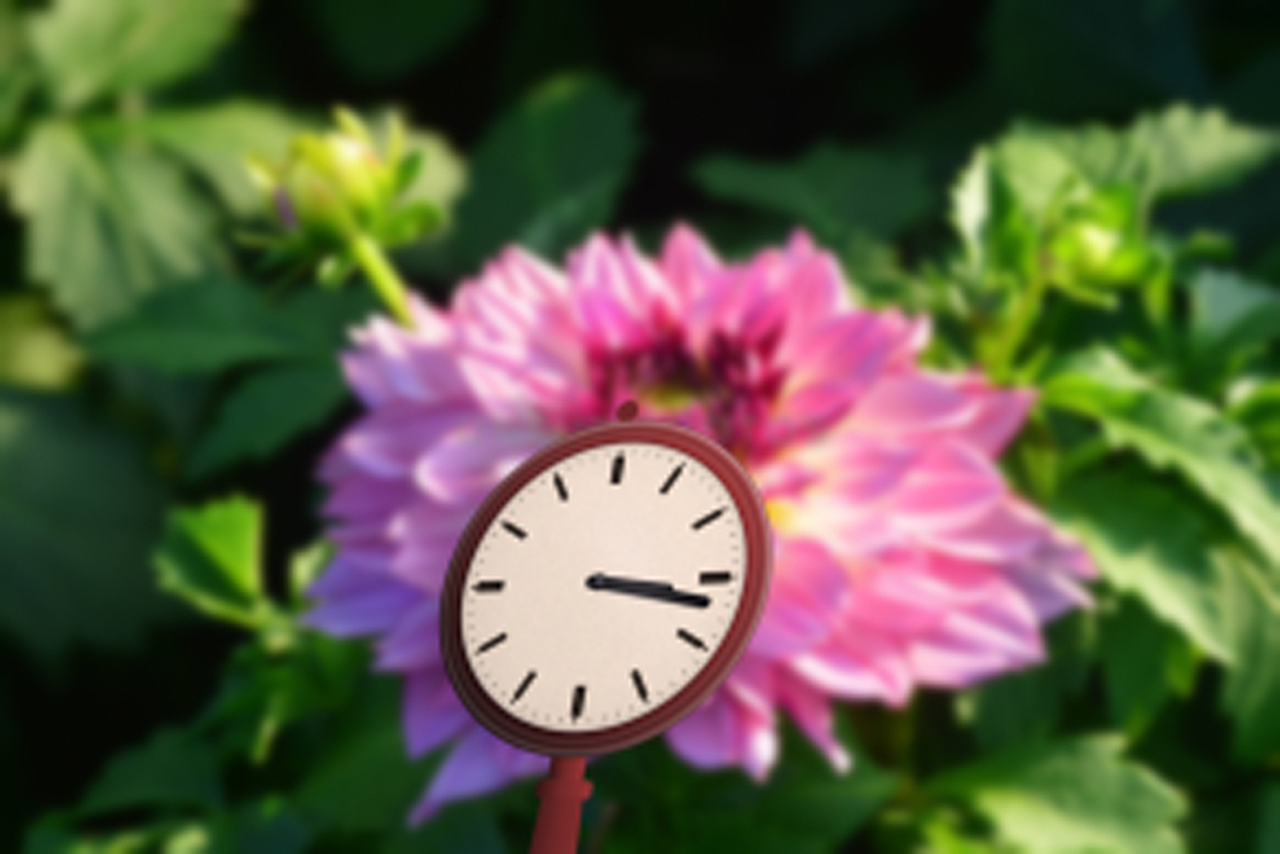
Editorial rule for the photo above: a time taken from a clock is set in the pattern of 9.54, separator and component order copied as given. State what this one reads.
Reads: 3.17
